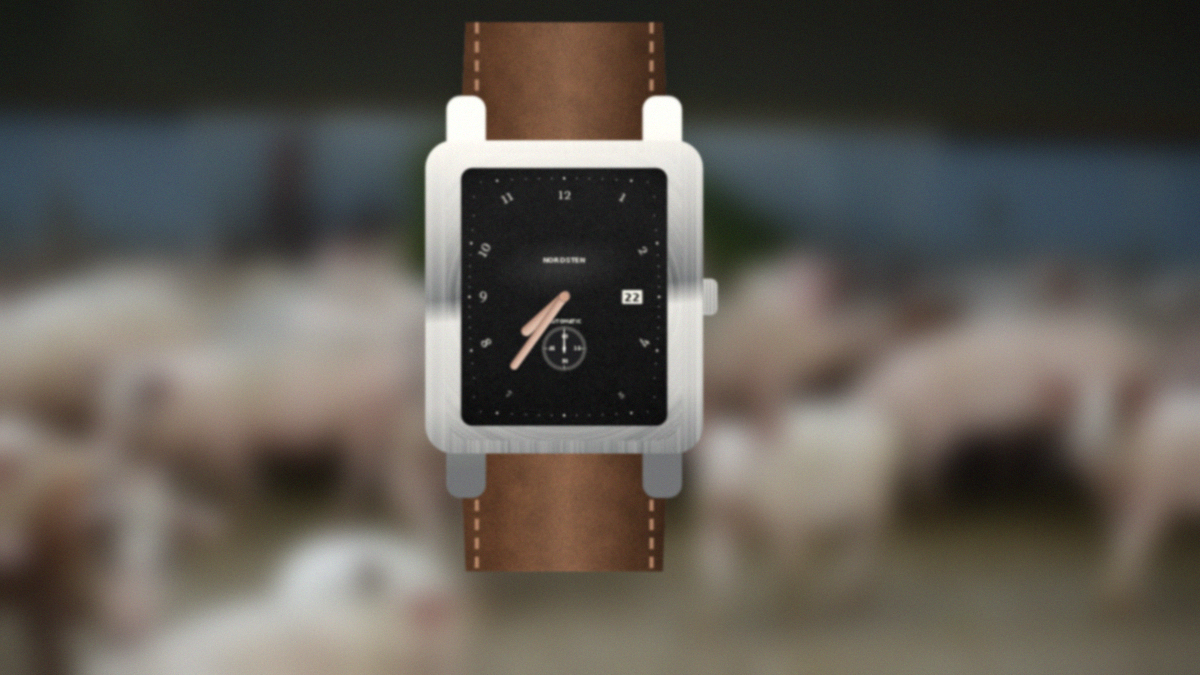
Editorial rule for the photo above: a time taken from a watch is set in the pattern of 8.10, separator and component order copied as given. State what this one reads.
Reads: 7.36
